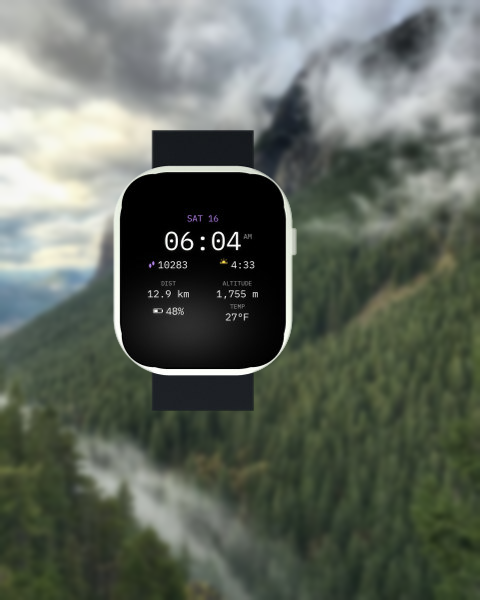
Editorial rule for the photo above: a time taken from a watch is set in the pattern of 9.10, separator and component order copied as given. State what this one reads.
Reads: 6.04
